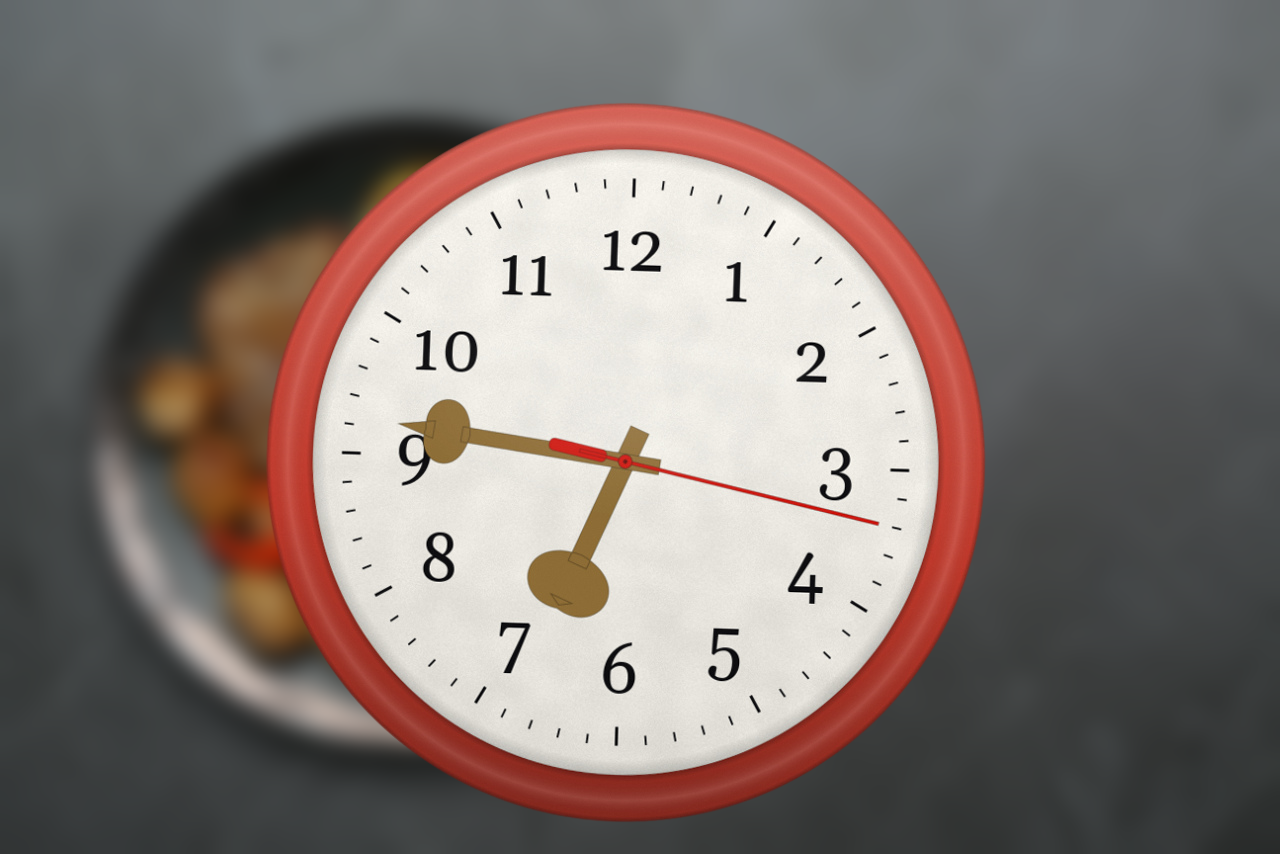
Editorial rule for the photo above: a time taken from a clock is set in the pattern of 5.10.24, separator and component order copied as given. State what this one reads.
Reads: 6.46.17
